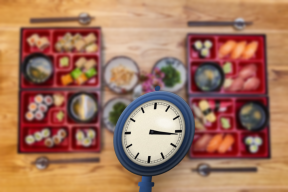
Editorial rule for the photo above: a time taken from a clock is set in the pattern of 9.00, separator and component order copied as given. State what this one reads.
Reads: 3.16
